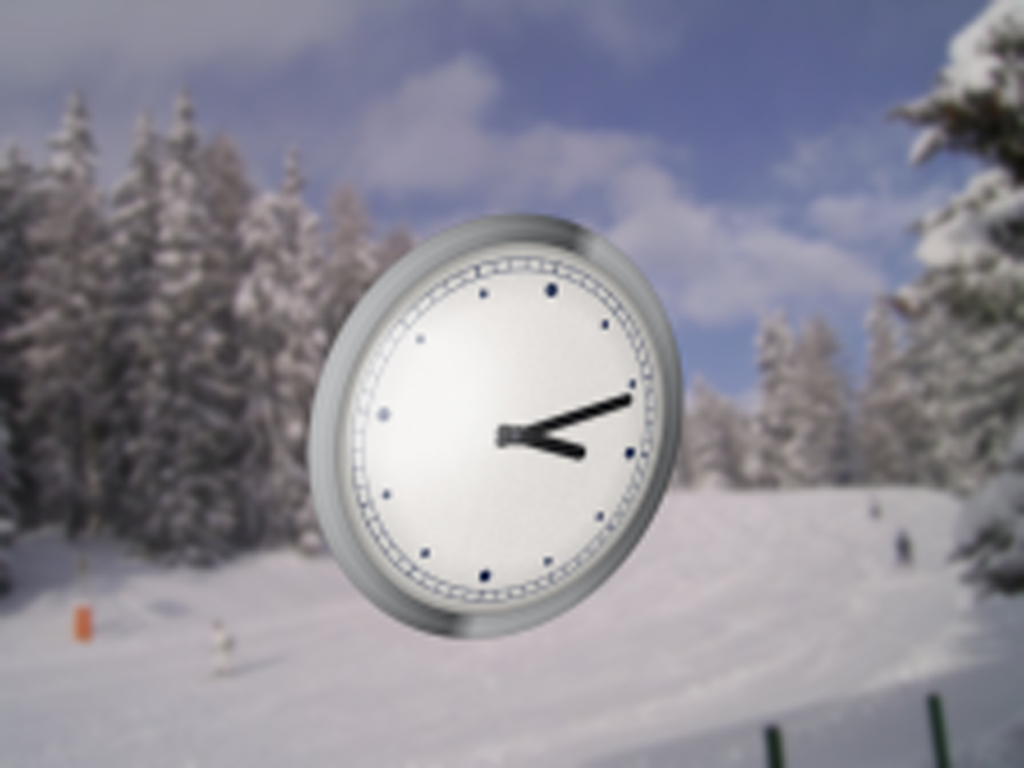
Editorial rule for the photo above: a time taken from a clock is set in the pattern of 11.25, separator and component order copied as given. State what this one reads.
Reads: 3.11
